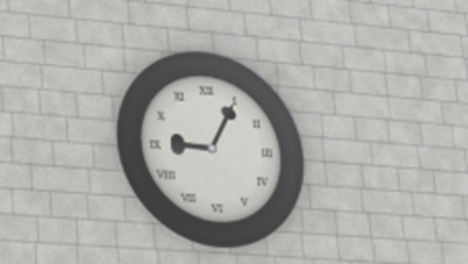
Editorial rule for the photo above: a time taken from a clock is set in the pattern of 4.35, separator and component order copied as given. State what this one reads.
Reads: 9.05
